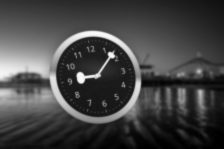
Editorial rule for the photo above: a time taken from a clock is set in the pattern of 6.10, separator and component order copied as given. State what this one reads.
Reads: 9.08
